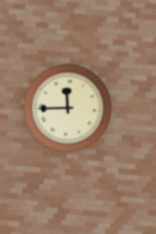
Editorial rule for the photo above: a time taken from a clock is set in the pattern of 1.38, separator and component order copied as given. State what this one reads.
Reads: 11.44
